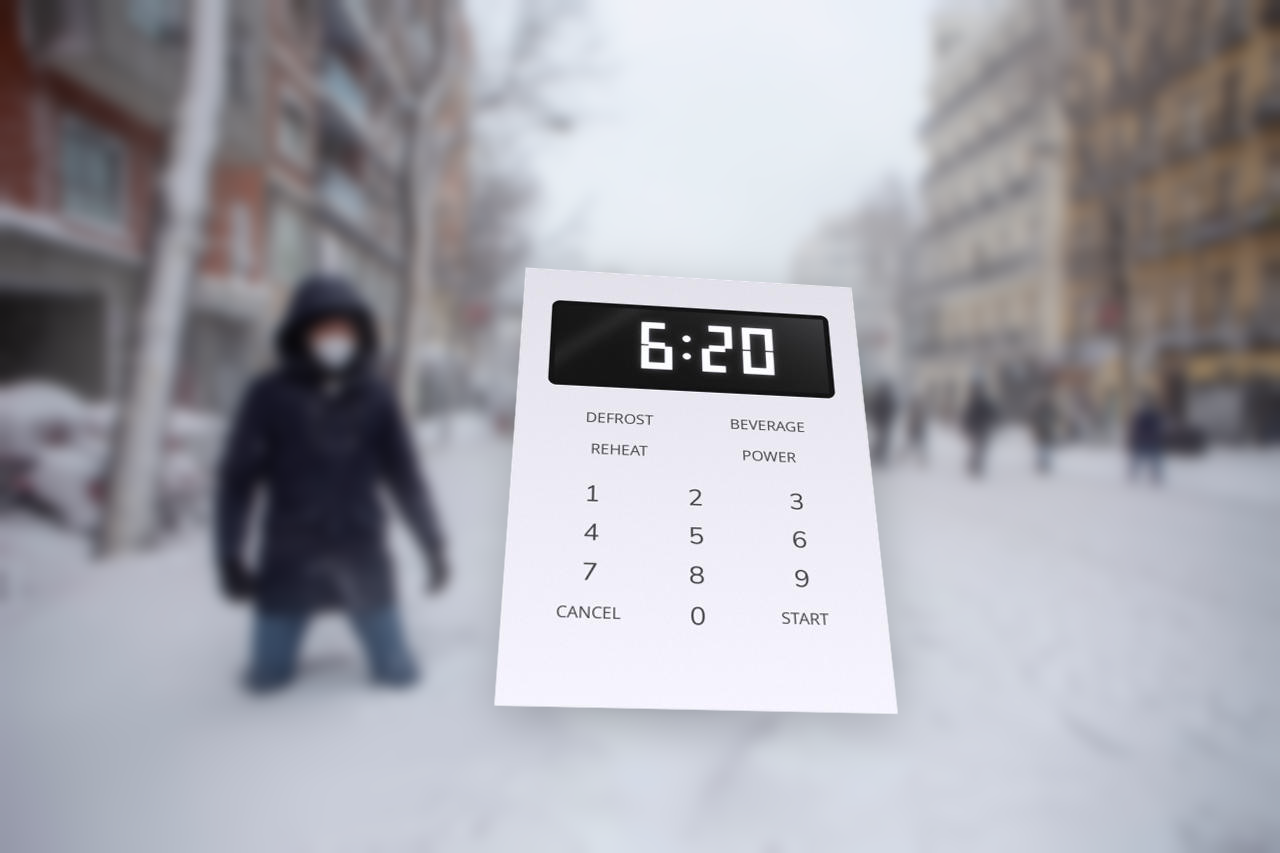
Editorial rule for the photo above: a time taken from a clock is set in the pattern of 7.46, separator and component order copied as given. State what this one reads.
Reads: 6.20
